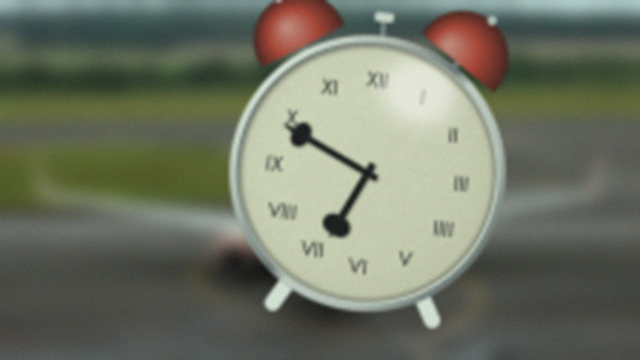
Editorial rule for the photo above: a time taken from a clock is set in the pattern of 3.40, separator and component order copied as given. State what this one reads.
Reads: 6.49
